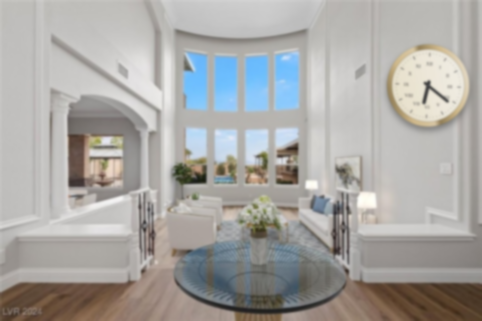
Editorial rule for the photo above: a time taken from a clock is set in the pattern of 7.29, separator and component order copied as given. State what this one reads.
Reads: 6.21
